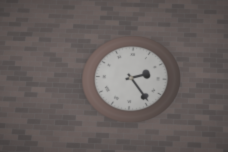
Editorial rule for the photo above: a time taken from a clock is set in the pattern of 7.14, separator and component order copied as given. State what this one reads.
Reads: 2.24
